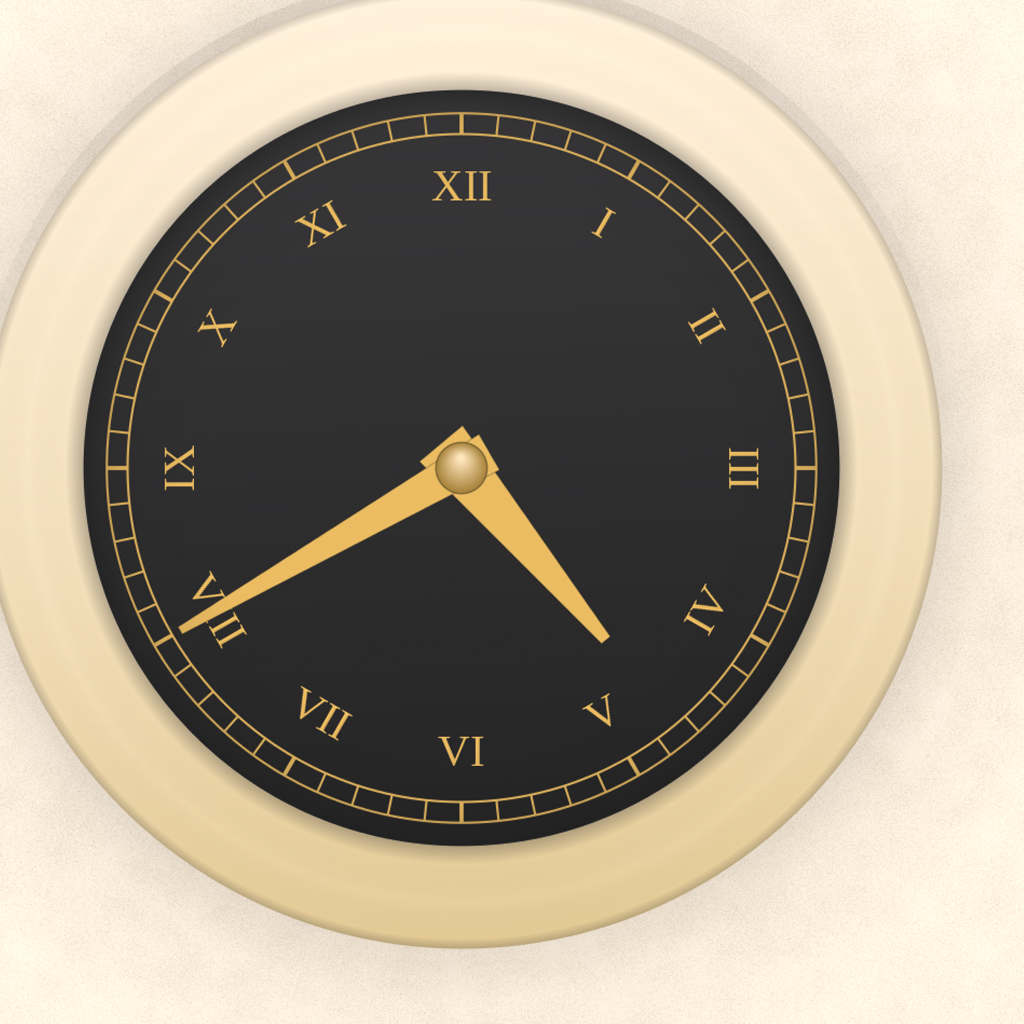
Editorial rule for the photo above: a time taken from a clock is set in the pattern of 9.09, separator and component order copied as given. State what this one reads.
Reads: 4.40
